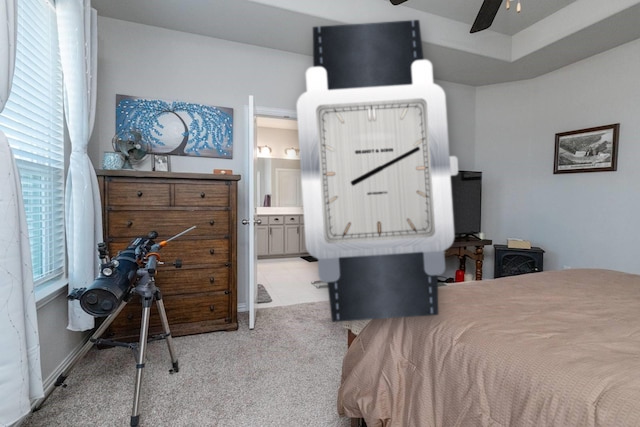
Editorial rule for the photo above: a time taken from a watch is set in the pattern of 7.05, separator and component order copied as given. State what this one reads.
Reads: 8.11
